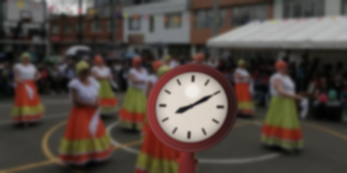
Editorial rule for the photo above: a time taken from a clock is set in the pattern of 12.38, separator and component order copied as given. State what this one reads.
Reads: 8.10
